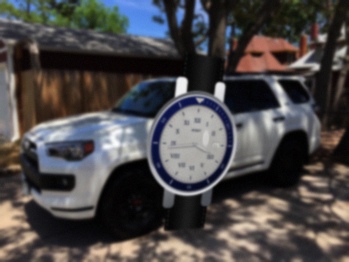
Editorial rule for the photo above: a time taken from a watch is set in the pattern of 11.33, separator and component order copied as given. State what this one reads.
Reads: 3.44
